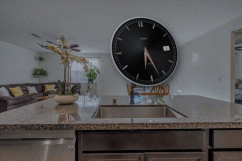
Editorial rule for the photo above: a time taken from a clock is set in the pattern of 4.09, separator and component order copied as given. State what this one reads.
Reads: 6.27
